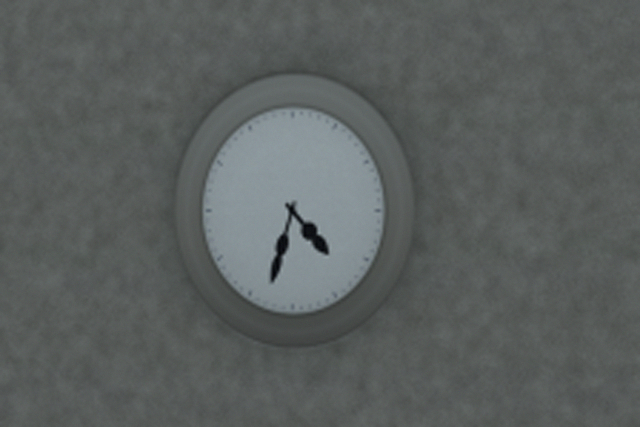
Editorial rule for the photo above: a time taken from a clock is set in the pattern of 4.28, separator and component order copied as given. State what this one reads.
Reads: 4.33
